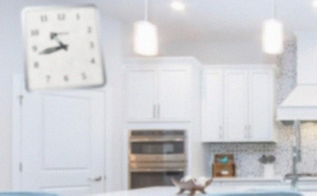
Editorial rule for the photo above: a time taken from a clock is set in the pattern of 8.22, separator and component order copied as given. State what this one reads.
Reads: 10.43
